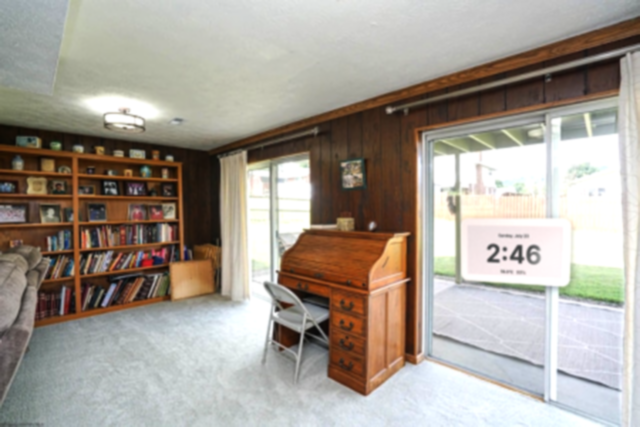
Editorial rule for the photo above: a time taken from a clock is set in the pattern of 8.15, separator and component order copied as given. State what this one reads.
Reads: 2.46
